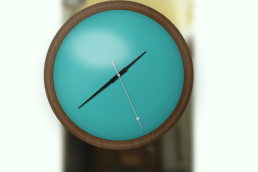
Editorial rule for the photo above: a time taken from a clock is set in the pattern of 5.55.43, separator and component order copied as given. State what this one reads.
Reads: 1.38.26
